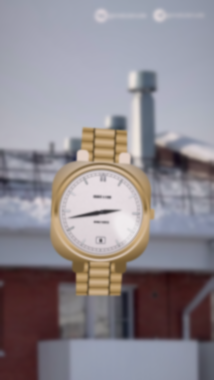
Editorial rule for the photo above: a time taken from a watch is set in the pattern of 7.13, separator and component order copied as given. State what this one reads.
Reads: 2.43
